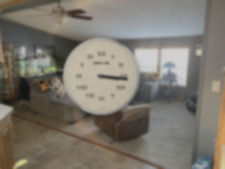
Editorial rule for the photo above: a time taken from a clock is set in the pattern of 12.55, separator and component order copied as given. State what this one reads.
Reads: 3.16
